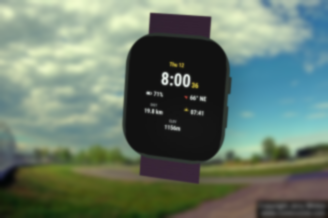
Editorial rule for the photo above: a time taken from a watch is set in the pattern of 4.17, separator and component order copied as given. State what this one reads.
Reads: 8.00
